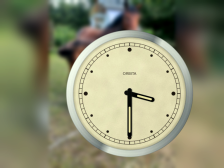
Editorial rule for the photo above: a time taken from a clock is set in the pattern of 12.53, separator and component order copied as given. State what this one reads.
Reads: 3.30
